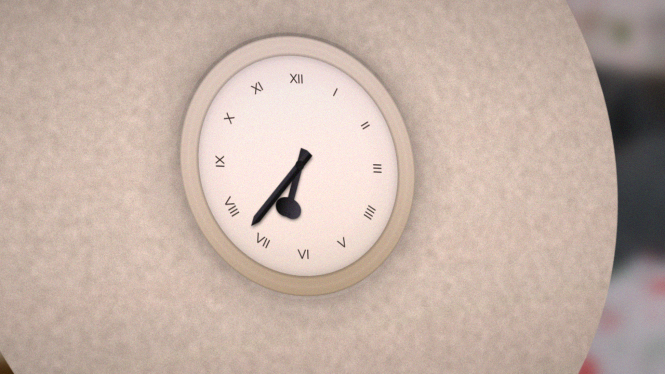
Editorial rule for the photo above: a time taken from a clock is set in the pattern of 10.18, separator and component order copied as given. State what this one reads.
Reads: 6.37
